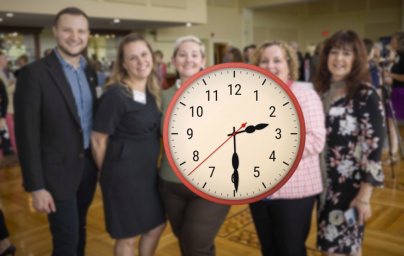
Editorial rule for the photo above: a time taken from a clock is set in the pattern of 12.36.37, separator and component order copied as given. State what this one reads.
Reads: 2.29.38
